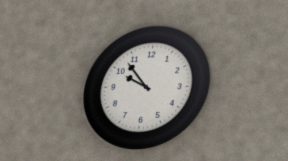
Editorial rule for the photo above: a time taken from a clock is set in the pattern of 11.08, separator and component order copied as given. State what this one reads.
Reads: 9.53
